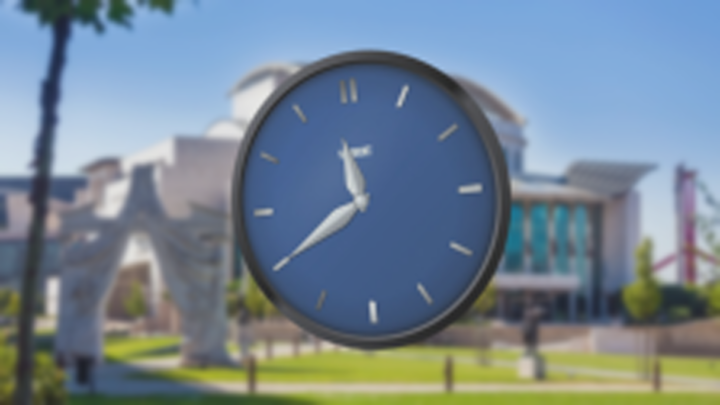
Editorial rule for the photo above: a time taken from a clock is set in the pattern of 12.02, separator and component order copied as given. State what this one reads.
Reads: 11.40
